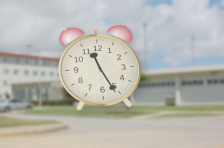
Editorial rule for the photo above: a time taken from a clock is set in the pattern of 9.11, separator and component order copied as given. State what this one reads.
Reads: 11.26
